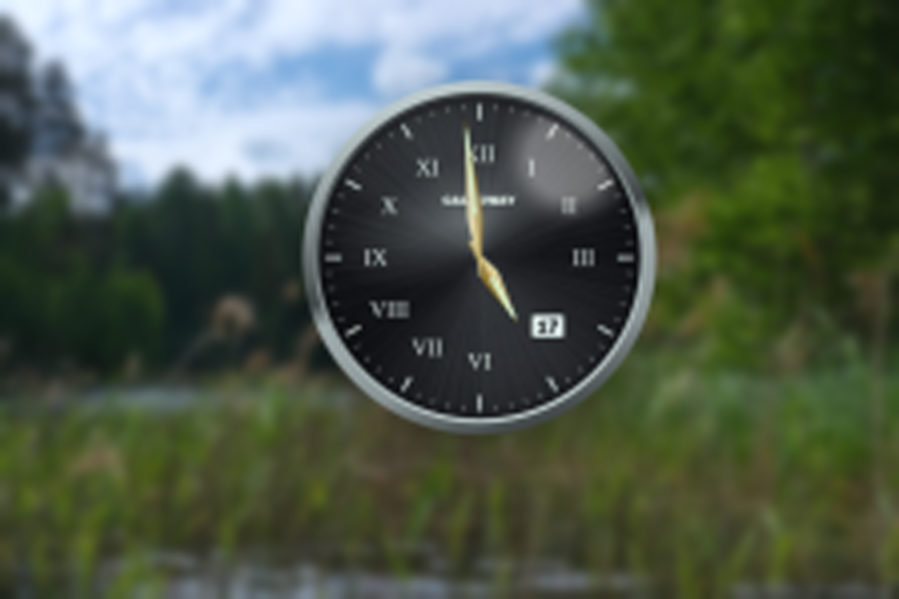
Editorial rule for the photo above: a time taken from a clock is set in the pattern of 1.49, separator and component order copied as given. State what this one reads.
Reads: 4.59
